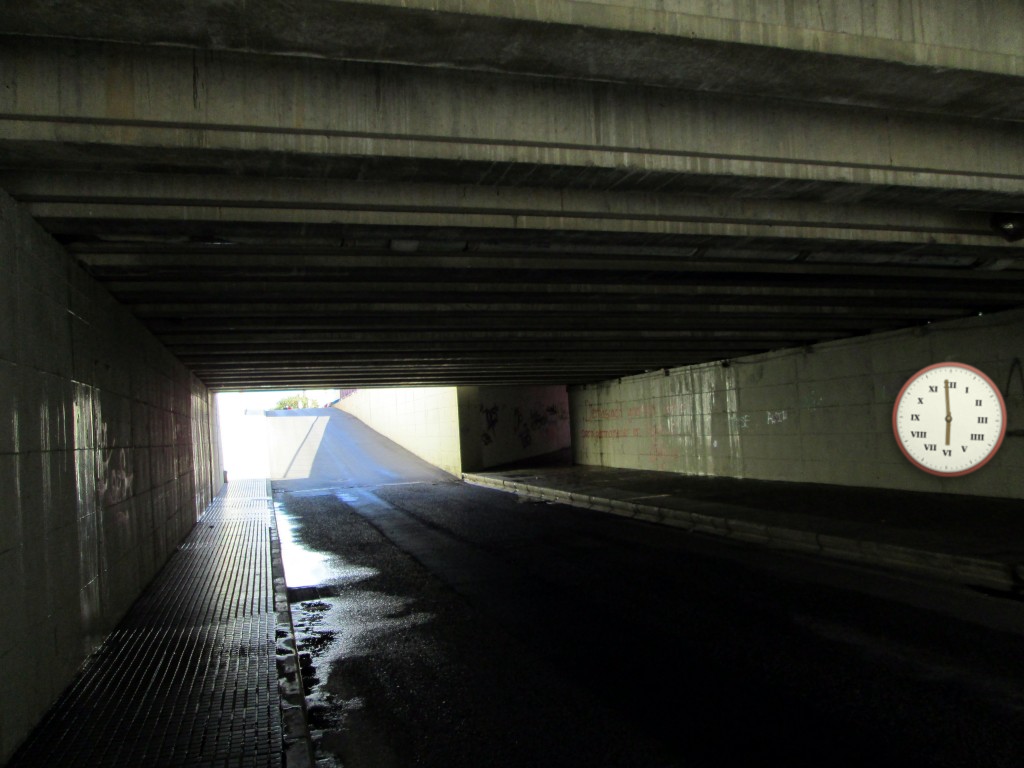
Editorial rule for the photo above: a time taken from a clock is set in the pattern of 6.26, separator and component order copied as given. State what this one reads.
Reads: 5.59
